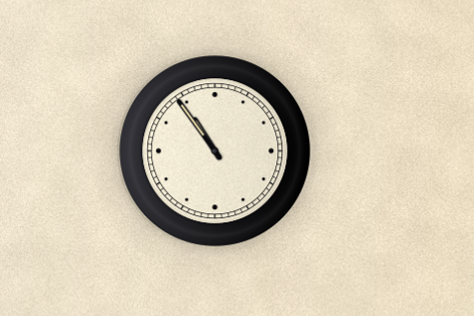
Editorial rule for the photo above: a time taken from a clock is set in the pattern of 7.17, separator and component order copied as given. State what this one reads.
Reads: 10.54
